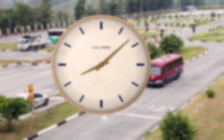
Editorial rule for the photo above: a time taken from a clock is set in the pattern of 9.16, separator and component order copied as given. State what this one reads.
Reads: 8.08
